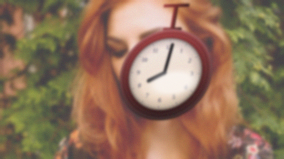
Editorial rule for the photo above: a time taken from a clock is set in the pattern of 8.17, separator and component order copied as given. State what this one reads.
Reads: 8.01
